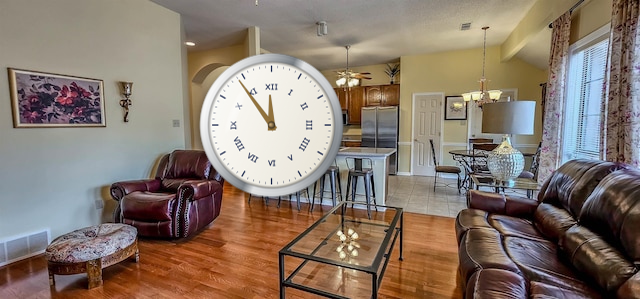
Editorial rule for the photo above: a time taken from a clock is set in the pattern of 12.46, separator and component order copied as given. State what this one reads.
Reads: 11.54
